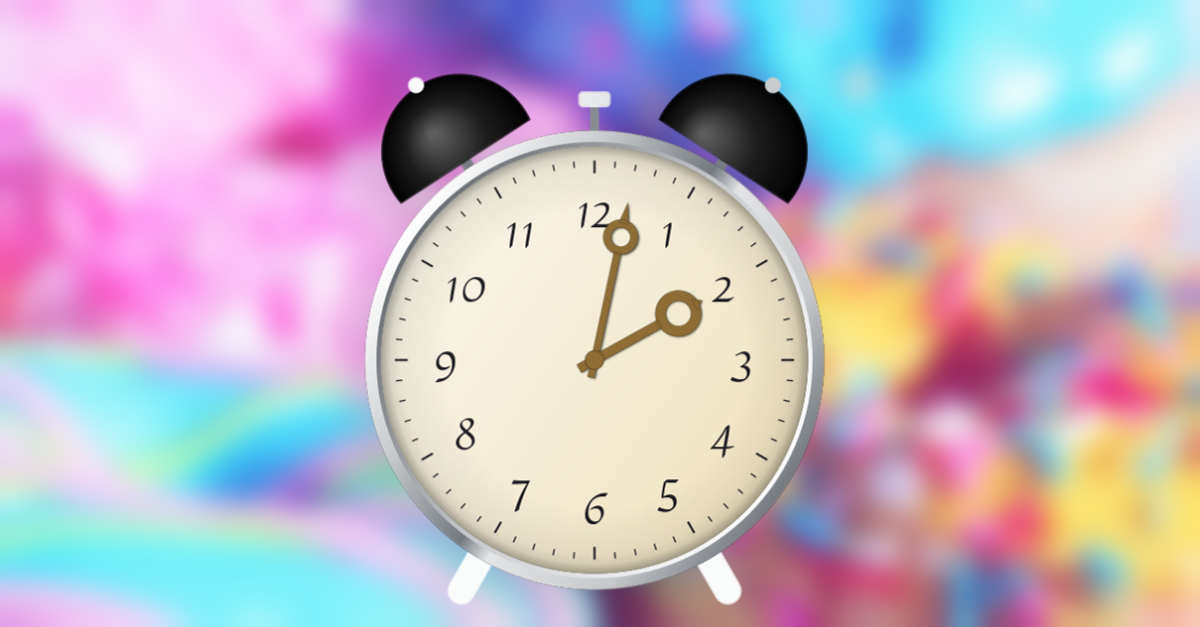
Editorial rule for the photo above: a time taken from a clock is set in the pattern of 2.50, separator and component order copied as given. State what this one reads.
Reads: 2.02
